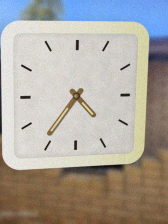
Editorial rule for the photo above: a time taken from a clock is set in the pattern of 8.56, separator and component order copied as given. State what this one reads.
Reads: 4.36
